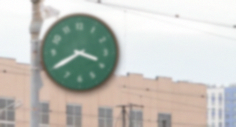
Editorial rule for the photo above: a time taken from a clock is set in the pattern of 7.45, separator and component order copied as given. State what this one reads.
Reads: 3.40
